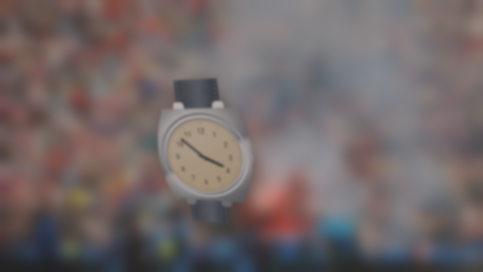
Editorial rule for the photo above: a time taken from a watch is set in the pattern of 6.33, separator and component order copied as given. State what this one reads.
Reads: 3.52
